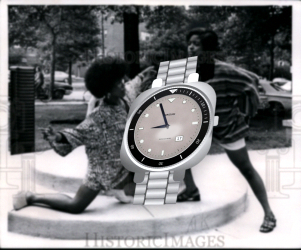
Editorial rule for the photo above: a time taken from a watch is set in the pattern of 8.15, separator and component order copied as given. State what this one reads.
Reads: 8.56
